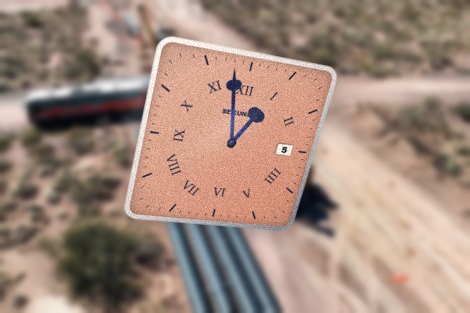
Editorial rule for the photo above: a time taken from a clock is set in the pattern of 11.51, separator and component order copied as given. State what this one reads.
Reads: 12.58
